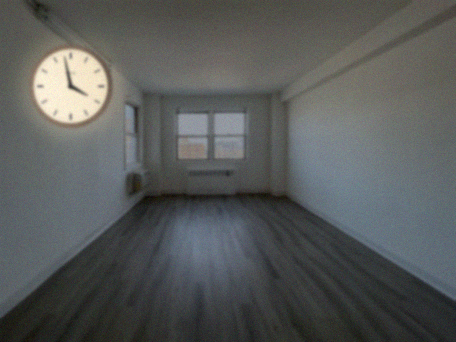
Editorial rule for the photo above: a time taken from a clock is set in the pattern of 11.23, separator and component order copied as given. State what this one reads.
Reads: 3.58
